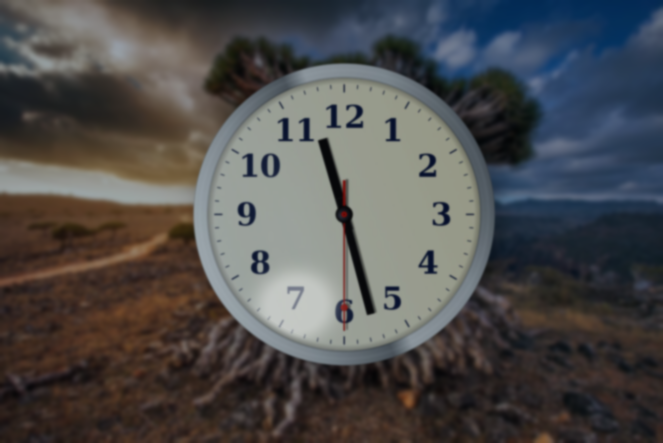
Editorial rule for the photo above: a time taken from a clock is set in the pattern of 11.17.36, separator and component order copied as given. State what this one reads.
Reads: 11.27.30
